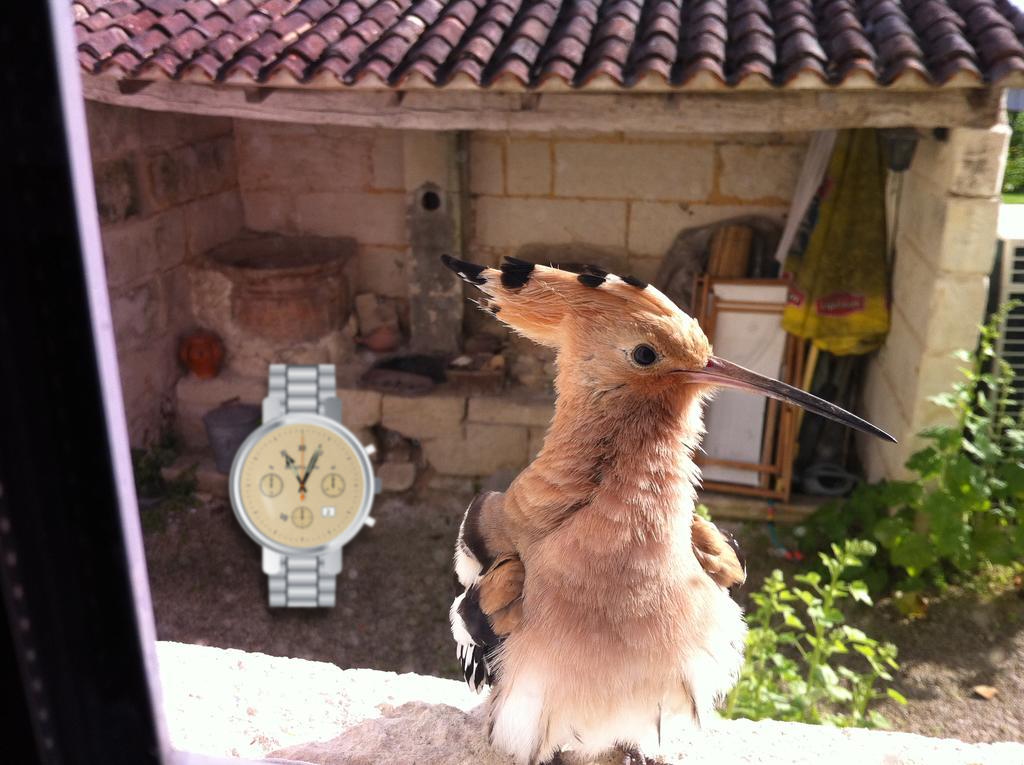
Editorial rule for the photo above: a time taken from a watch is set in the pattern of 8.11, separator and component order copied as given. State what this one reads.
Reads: 11.04
